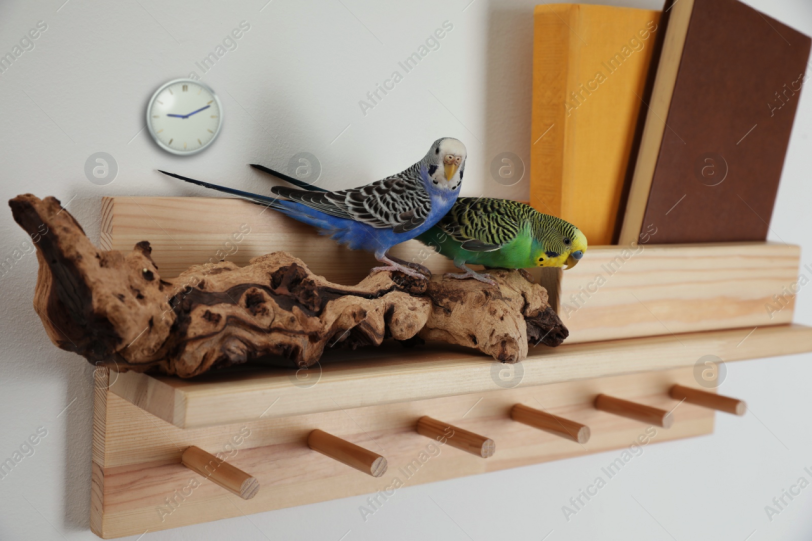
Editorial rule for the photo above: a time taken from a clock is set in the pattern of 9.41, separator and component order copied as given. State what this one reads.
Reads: 9.11
